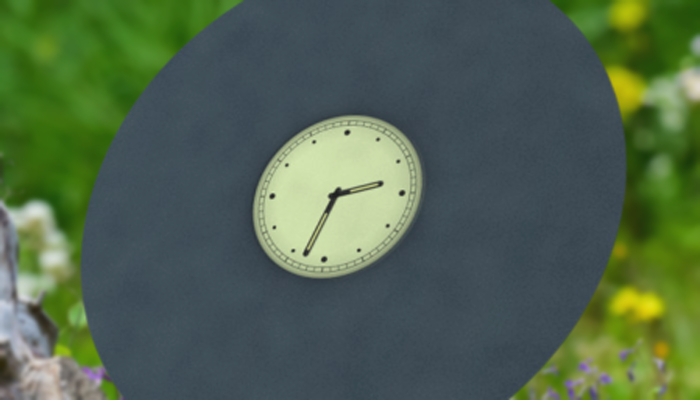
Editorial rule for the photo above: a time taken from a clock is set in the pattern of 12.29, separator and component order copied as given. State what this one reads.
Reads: 2.33
